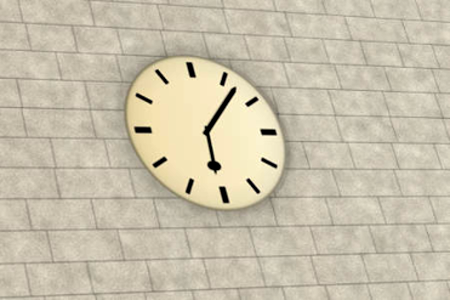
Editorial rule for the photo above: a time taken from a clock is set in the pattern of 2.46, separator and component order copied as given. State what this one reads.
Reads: 6.07
